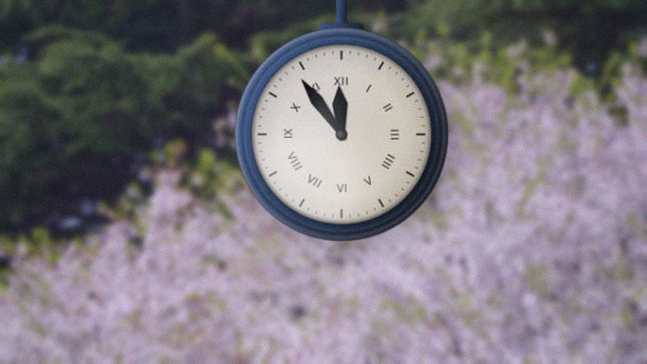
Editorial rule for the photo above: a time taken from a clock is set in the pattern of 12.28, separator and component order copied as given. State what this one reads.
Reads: 11.54
